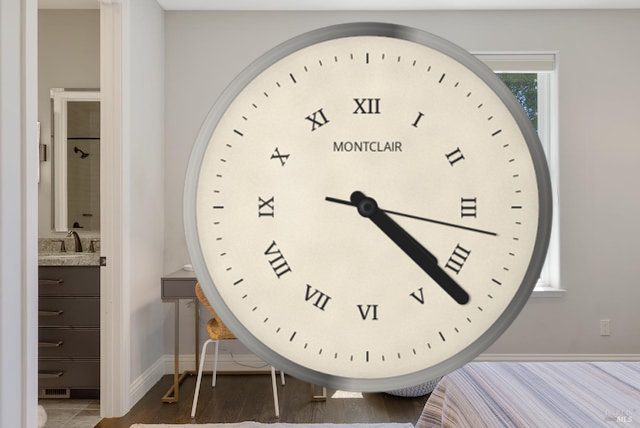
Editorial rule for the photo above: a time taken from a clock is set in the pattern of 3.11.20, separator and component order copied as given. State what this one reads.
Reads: 4.22.17
